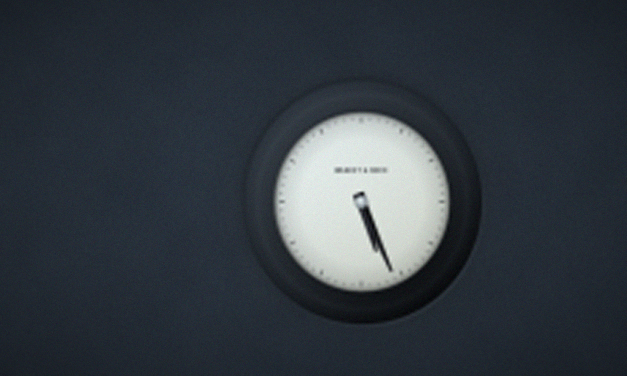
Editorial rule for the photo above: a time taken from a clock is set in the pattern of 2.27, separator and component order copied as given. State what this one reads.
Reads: 5.26
